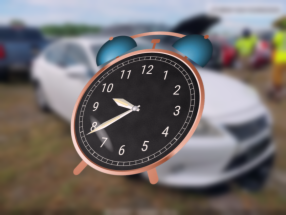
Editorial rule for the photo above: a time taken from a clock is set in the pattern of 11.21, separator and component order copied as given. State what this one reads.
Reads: 9.39
